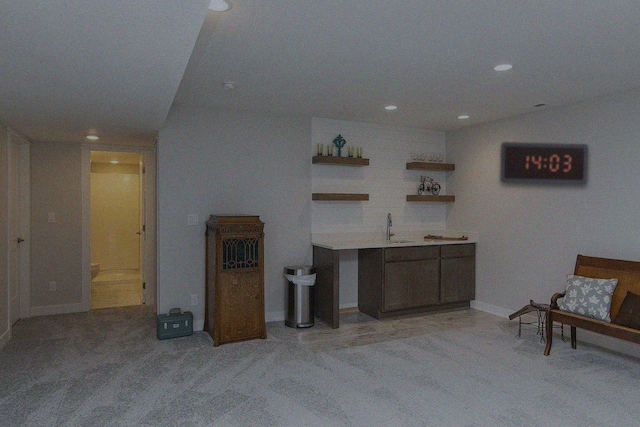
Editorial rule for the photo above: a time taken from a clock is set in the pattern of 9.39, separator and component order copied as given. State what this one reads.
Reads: 14.03
